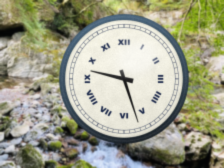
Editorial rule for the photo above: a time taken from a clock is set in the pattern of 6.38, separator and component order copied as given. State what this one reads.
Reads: 9.27
